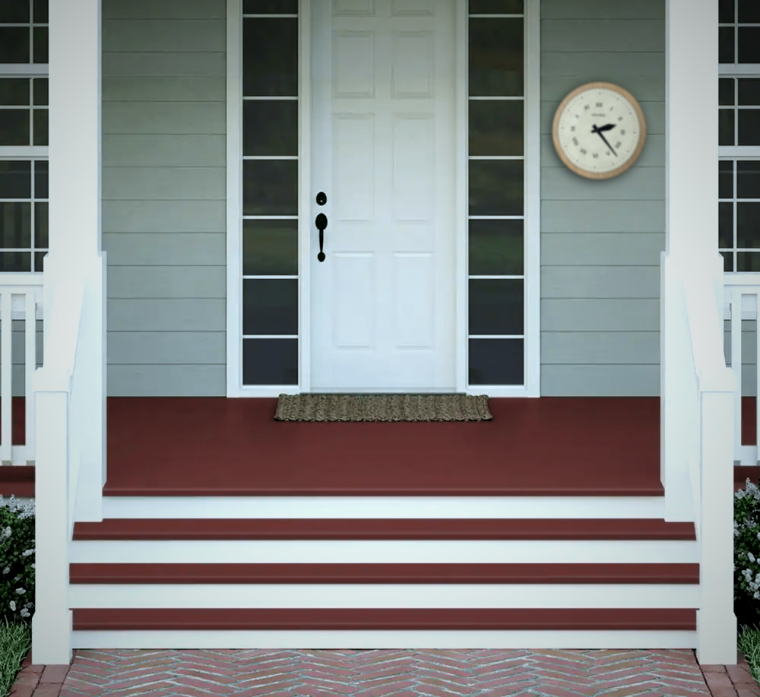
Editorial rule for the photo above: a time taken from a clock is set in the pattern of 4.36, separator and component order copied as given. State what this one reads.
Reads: 2.23
